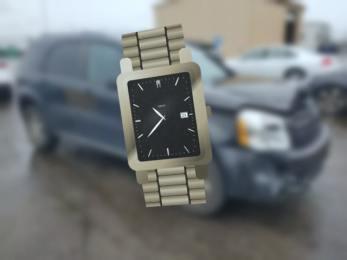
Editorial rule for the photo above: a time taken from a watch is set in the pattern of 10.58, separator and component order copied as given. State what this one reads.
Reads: 10.38
